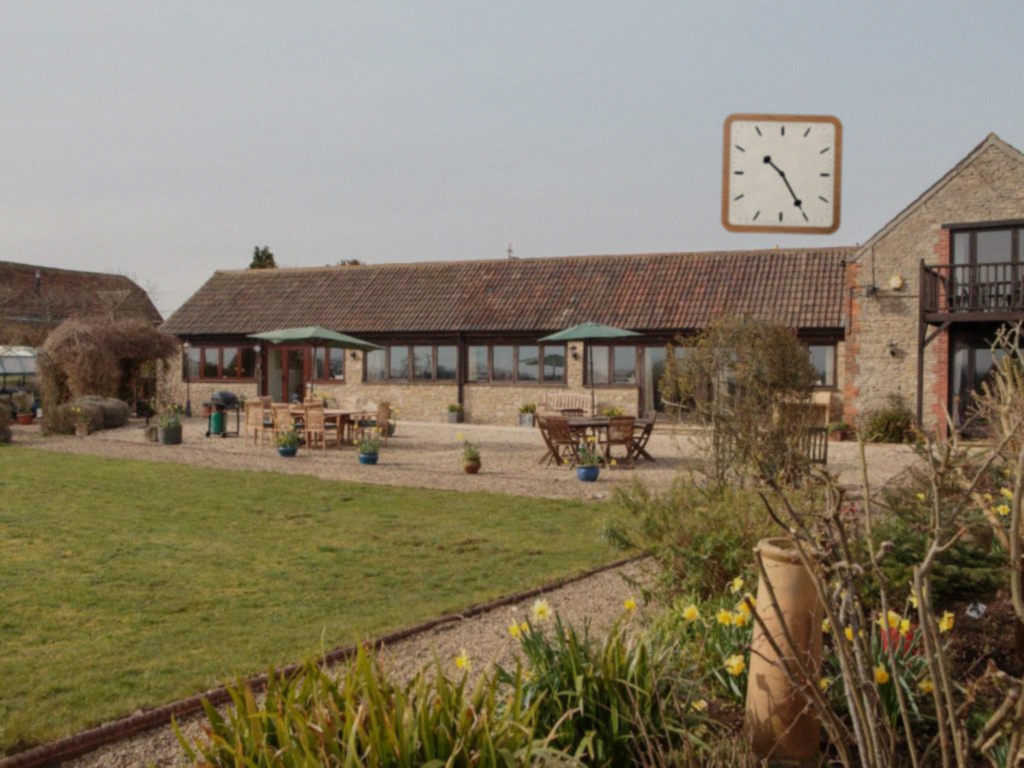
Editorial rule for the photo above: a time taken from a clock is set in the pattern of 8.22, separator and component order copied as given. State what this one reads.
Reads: 10.25
